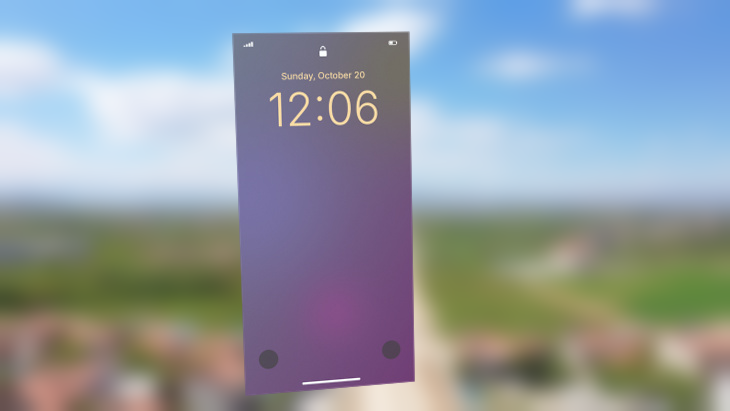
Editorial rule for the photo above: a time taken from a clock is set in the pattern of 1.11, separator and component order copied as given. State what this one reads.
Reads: 12.06
